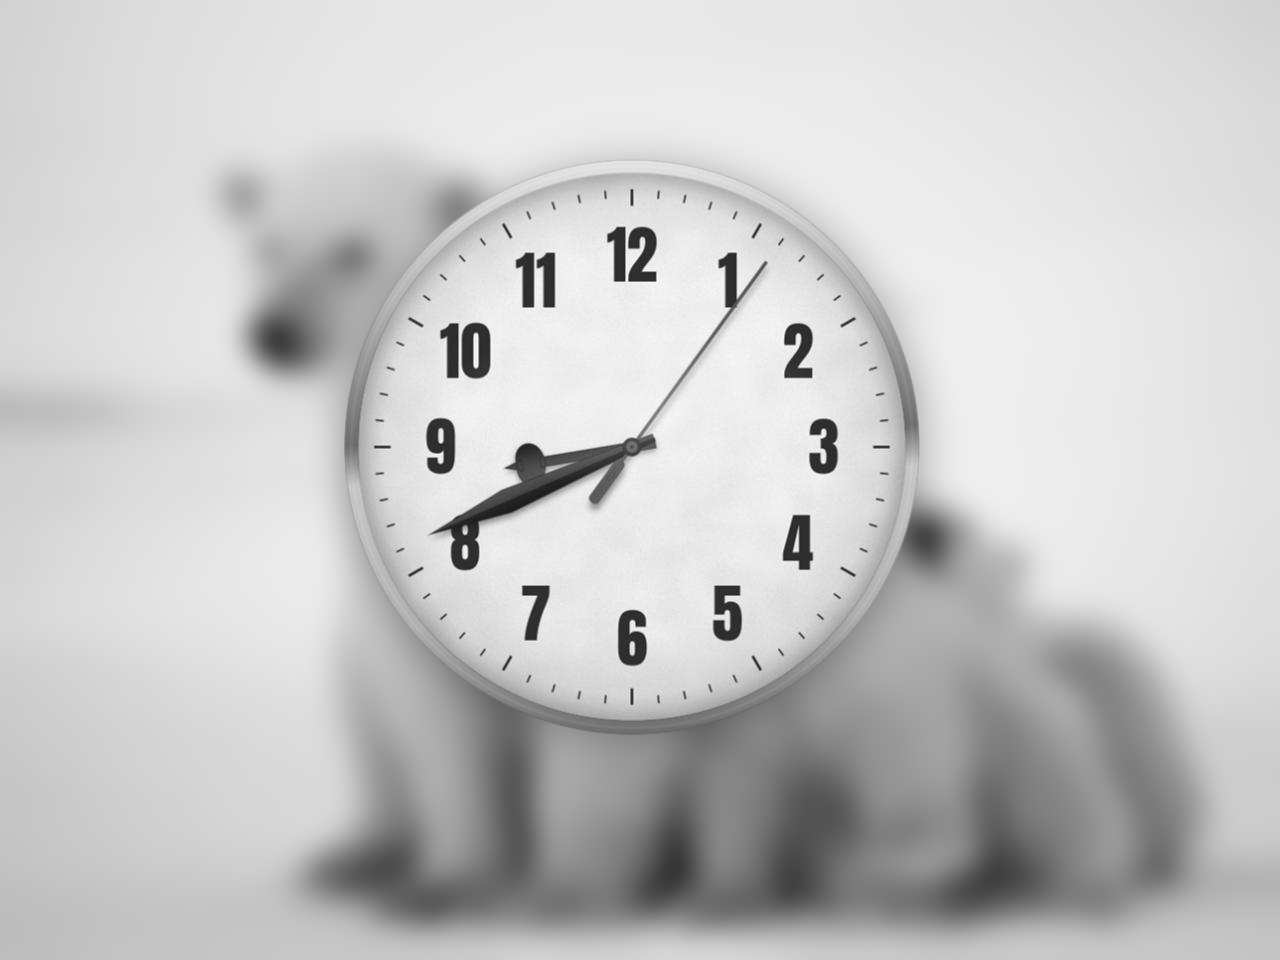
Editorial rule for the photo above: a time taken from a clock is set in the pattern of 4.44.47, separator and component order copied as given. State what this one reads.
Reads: 8.41.06
